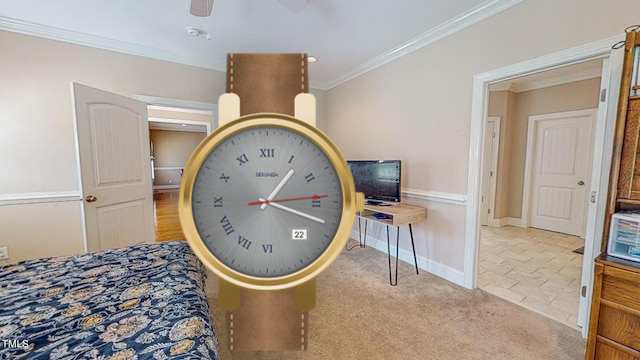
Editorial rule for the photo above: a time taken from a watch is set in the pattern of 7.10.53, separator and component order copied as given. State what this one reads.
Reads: 1.18.14
